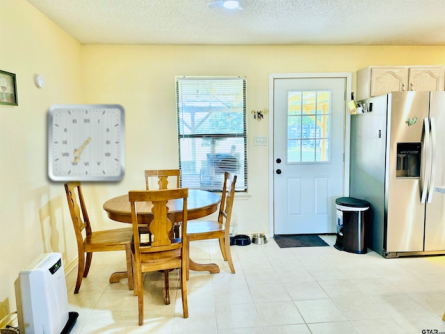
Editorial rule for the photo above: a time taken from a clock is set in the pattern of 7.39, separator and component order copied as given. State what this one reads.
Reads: 7.35
